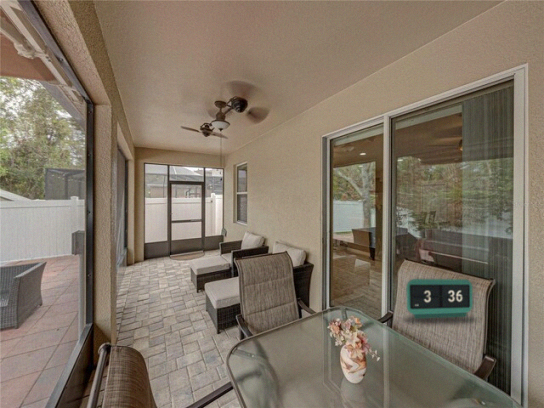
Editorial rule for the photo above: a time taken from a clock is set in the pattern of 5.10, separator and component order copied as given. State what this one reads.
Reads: 3.36
